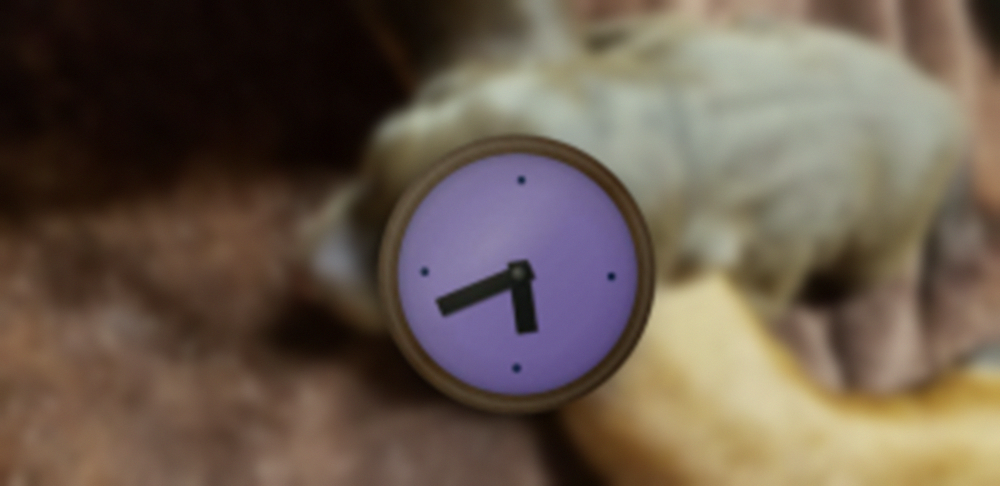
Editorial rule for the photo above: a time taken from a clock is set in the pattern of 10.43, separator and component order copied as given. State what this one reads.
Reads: 5.41
